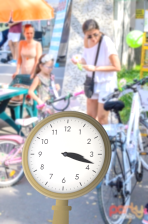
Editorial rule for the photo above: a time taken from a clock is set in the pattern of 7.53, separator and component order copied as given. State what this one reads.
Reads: 3.18
